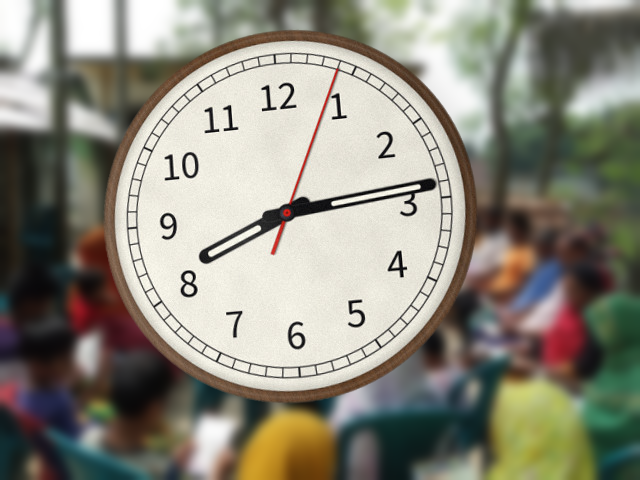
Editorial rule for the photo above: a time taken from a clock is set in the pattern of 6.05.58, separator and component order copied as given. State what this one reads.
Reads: 8.14.04
